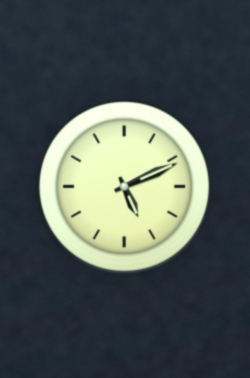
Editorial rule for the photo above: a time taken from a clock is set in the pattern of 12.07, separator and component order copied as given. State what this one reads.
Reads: 5.11
